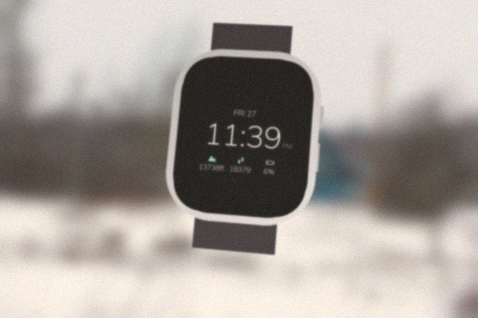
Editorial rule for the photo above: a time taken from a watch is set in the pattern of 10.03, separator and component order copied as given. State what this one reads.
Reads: 11.39
